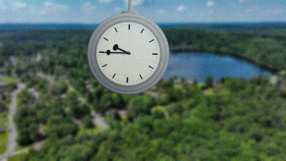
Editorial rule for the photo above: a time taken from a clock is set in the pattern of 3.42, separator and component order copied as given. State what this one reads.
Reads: 9.45
